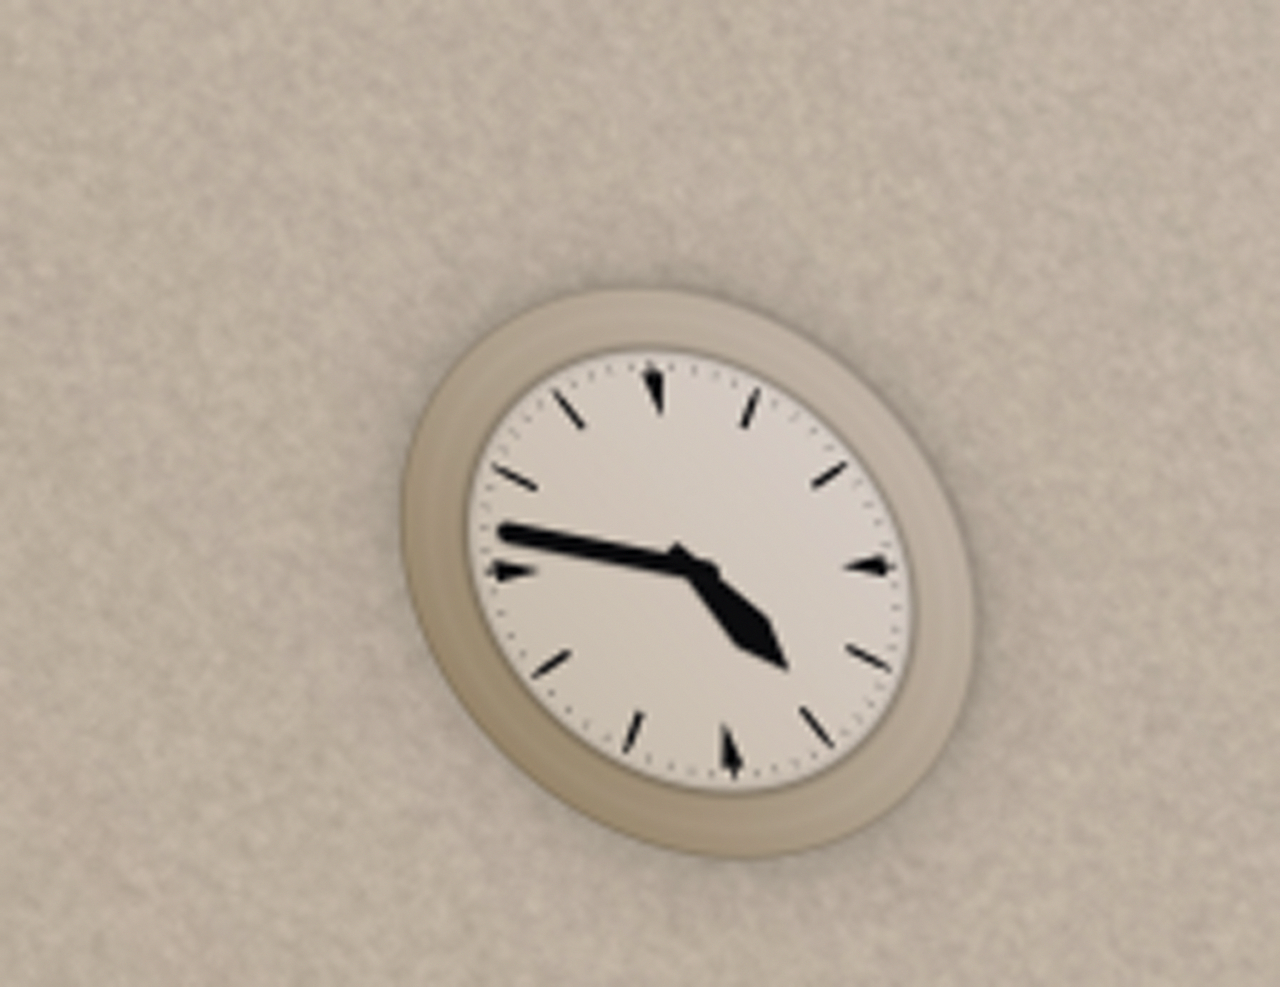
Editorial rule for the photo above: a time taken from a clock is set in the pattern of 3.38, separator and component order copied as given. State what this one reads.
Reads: 4.47
